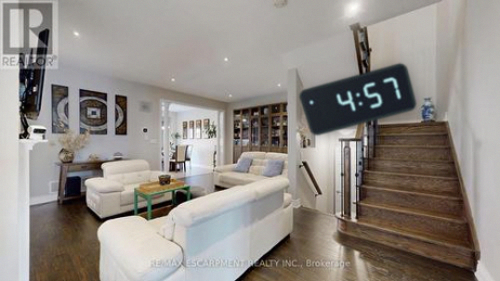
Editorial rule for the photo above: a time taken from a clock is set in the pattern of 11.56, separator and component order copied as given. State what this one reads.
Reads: 4.57
